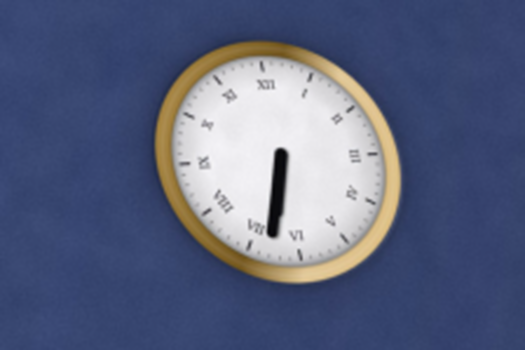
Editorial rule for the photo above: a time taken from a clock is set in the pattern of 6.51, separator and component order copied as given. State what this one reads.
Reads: 6.33
